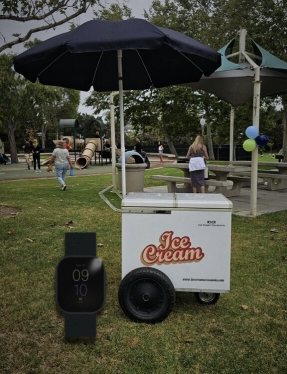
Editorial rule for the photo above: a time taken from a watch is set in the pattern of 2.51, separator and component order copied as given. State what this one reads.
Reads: 9.10
